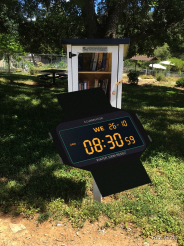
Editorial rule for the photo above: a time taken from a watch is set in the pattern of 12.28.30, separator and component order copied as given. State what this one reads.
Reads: 8.30.59
